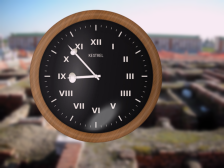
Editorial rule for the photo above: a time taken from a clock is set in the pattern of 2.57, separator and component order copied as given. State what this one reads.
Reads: 8.53
